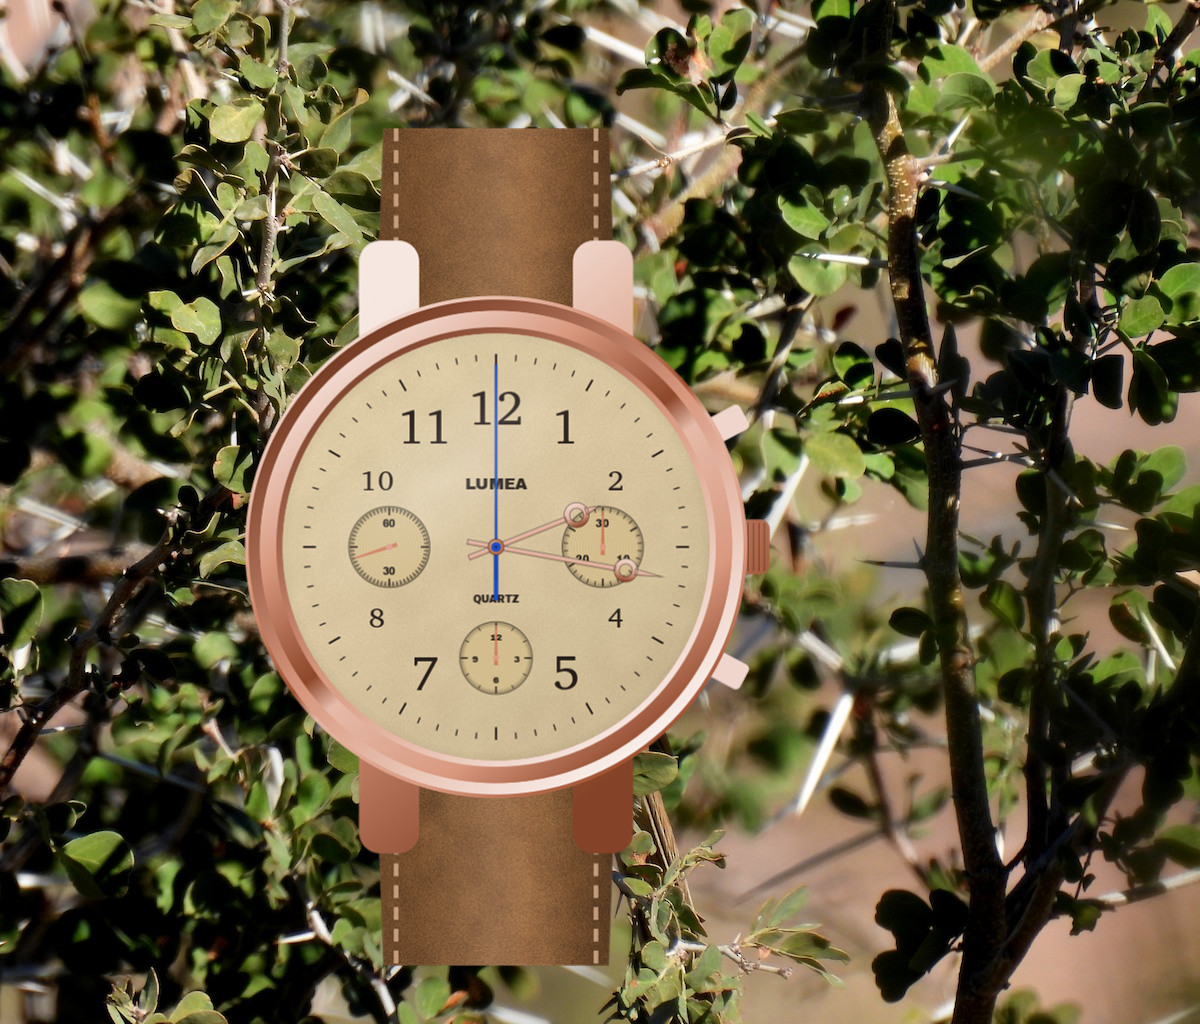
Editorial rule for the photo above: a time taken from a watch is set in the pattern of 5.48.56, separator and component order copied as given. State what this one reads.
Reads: 2.16.42
